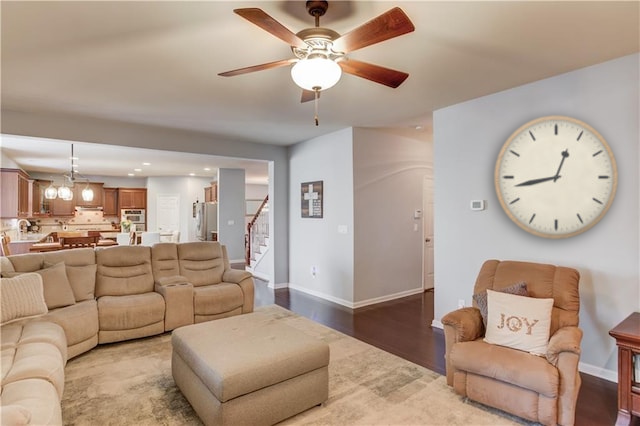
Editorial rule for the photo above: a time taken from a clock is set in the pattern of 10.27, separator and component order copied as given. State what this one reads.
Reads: 12.43
